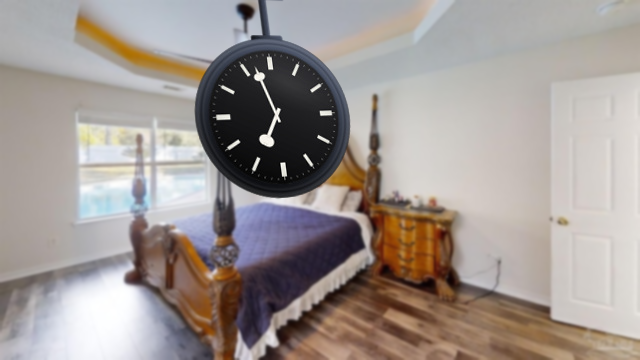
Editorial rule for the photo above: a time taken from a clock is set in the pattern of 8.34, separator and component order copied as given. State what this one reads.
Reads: 6.57
